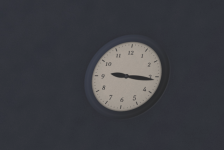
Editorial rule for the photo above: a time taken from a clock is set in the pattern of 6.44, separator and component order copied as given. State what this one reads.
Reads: 9.16
